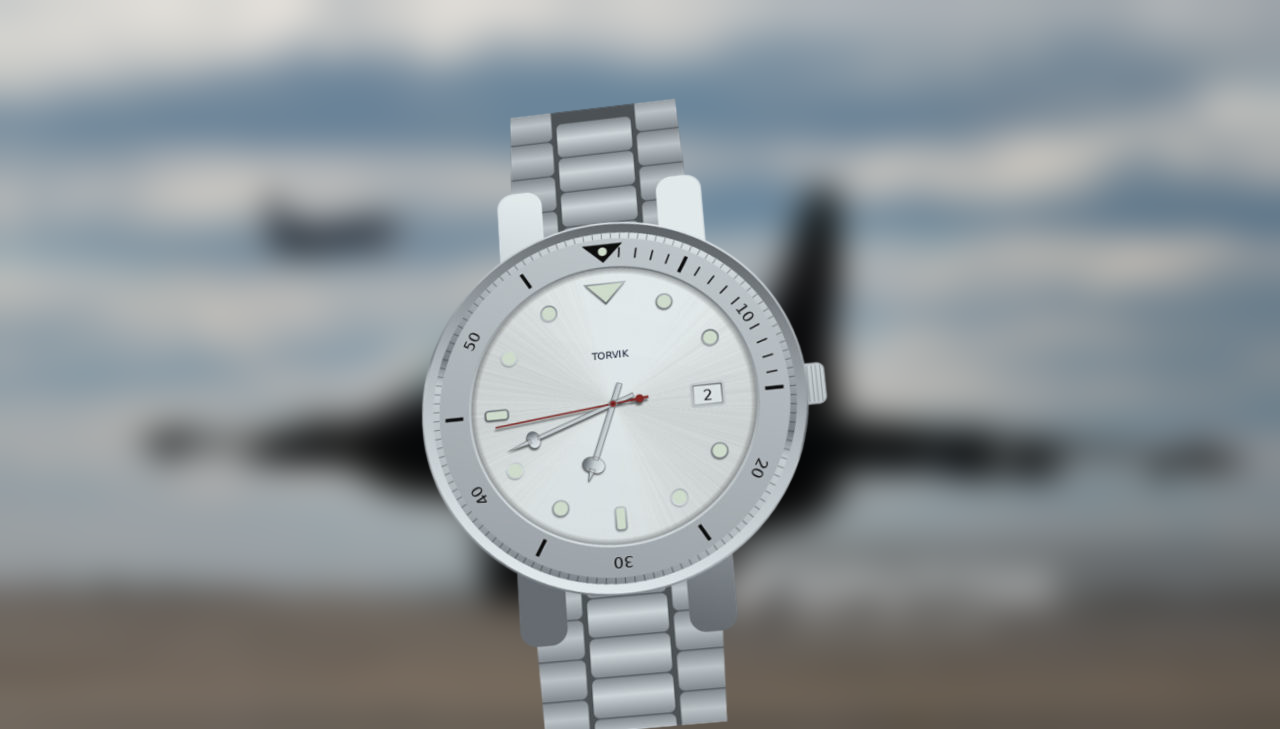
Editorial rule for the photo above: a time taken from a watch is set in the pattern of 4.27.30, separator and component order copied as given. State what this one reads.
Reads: 6.41.44
